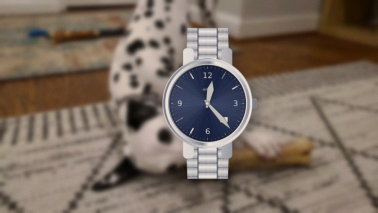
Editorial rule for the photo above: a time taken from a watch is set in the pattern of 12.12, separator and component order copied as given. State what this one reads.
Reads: 12.23
